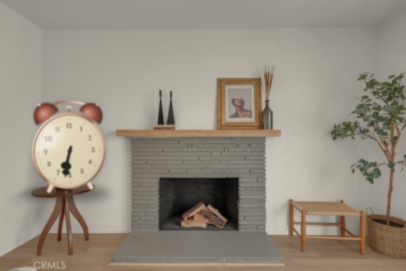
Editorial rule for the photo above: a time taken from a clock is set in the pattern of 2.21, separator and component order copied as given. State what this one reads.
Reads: 6.32
